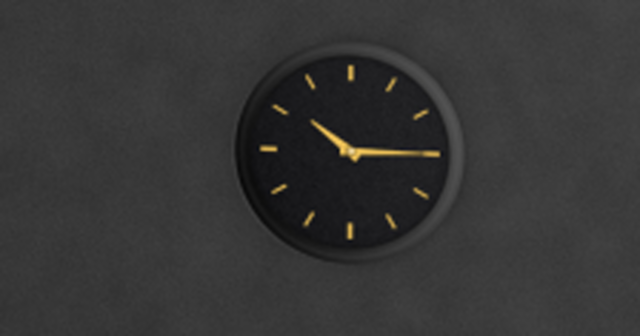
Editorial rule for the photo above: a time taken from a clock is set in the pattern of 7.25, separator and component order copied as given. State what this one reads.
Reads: 10.15
